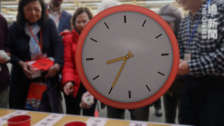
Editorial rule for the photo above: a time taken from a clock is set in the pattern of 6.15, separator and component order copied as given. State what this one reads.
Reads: 8.35
